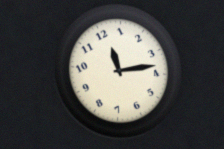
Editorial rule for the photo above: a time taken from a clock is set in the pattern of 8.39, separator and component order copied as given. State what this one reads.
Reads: 12.18
